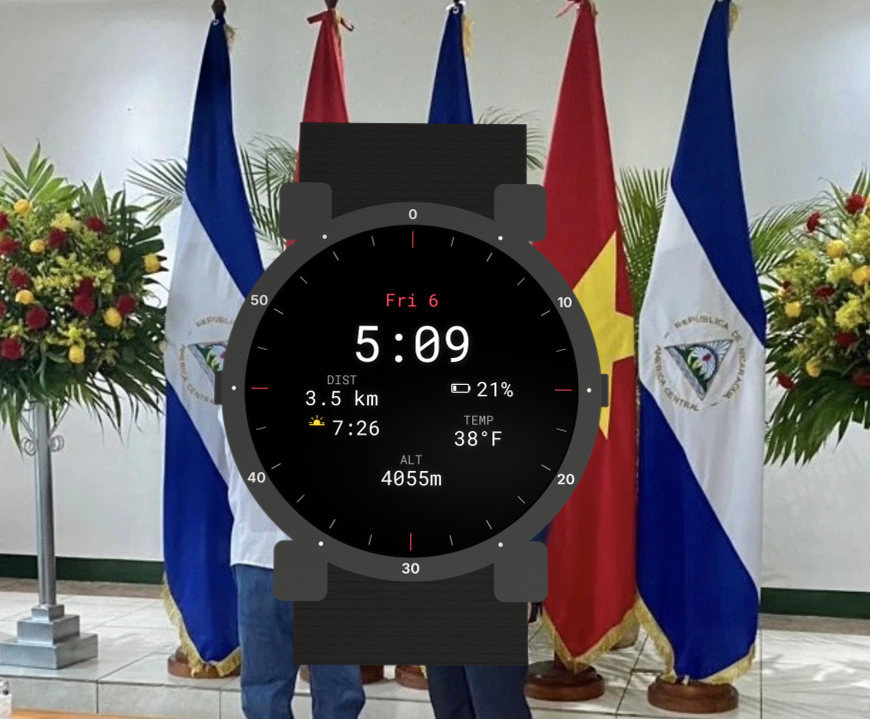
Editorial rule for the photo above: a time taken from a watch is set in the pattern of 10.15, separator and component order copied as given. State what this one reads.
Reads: 5.09
